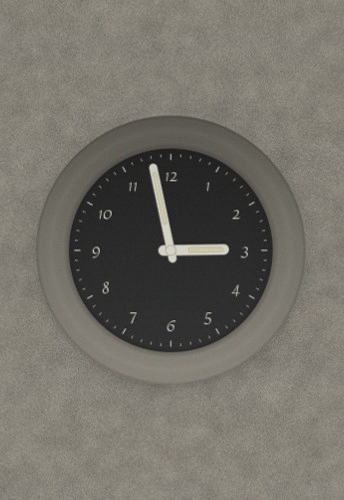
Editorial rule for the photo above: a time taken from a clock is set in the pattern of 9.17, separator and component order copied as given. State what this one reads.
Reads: 2.58
